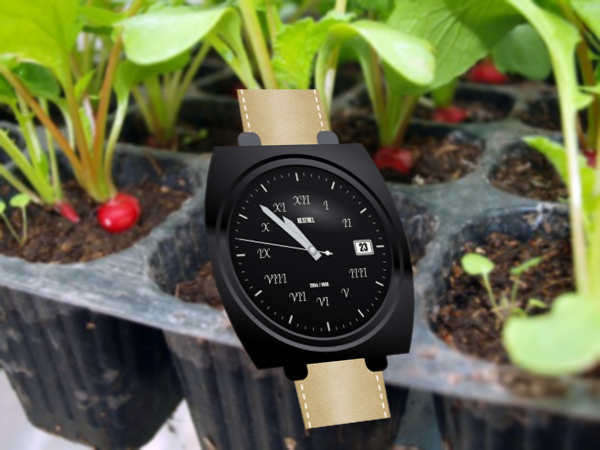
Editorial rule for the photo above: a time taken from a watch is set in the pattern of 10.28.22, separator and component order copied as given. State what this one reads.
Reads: 10.52.47
